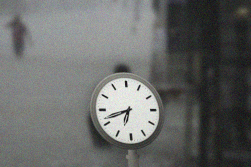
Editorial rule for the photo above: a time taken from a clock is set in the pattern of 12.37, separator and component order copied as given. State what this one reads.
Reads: 6.42
